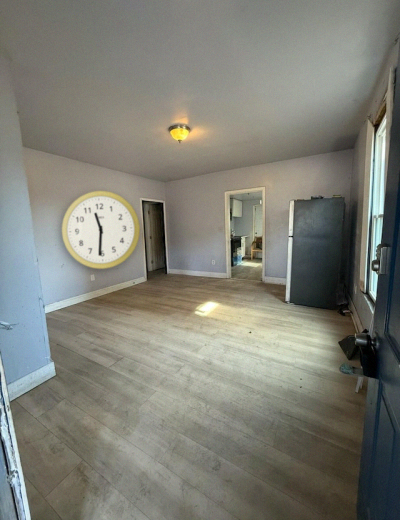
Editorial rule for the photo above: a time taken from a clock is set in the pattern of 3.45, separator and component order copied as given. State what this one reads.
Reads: 11.31
